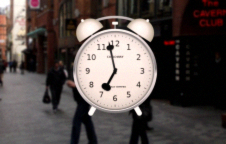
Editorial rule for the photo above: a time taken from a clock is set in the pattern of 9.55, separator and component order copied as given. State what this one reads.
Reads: 6.58
